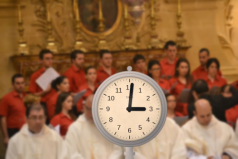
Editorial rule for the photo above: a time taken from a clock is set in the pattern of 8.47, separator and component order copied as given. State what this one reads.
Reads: 3.01
